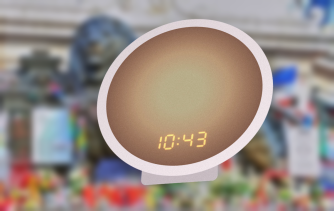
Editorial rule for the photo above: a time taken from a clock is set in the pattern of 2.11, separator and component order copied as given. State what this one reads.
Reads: 10.43
